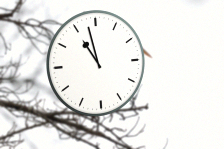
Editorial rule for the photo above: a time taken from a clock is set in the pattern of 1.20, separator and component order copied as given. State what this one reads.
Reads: 10.58
